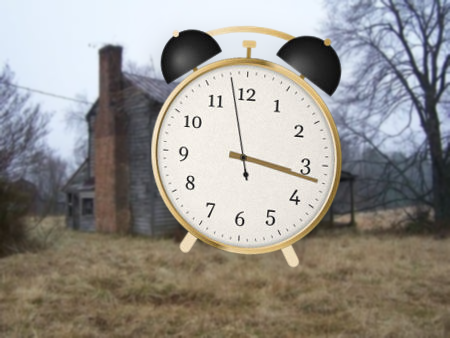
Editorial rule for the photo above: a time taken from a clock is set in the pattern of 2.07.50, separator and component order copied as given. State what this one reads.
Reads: 3.16.58
